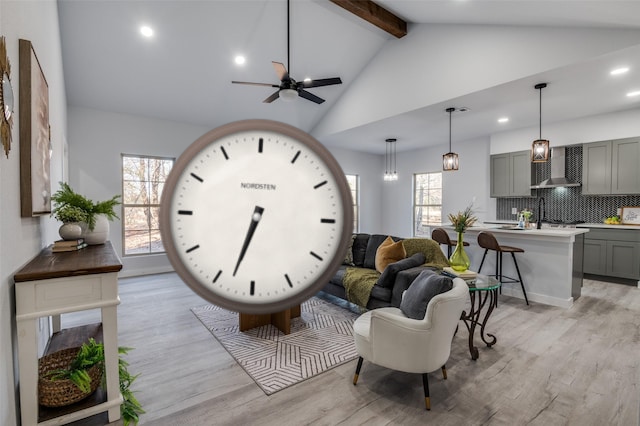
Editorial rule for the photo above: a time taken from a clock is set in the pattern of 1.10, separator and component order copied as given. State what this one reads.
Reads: 6.33
